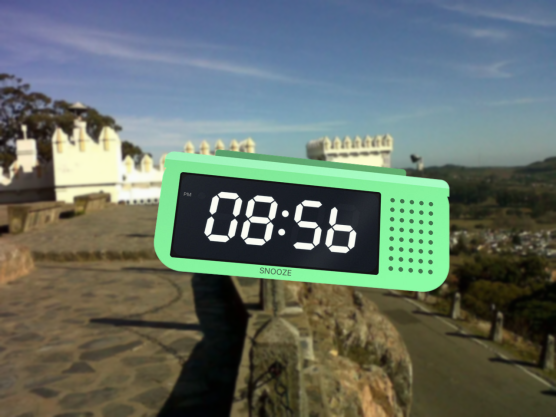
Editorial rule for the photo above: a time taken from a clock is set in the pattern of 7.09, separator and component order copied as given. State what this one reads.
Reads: 8.56
